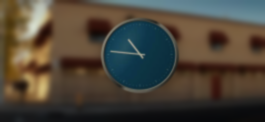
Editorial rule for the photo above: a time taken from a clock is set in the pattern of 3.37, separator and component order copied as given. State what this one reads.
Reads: 10.46
